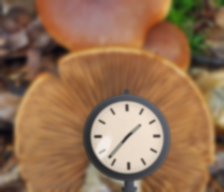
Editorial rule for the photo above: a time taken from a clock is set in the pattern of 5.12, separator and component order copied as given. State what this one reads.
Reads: 1.37
